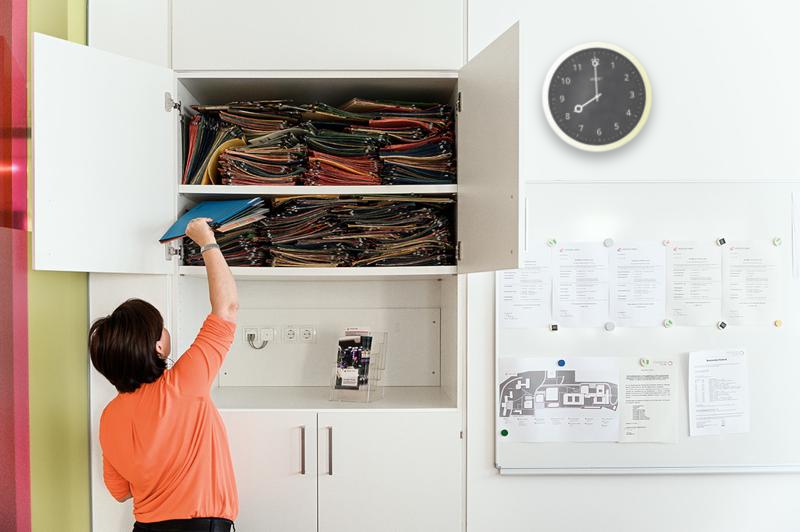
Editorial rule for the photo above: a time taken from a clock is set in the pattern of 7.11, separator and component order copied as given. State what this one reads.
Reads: 8.00
